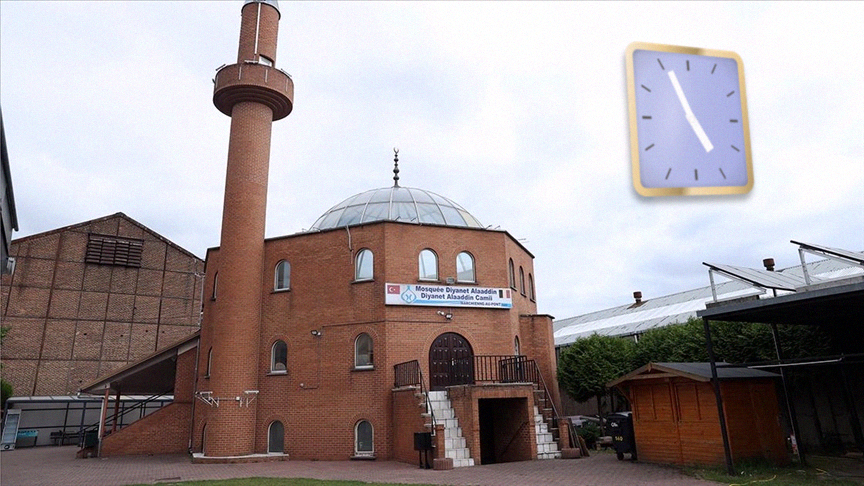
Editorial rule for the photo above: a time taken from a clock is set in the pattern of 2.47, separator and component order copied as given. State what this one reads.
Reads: 4.56
